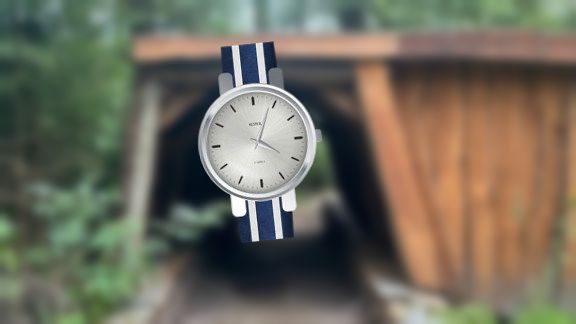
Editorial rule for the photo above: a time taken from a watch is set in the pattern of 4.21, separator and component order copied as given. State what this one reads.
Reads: 4.04
